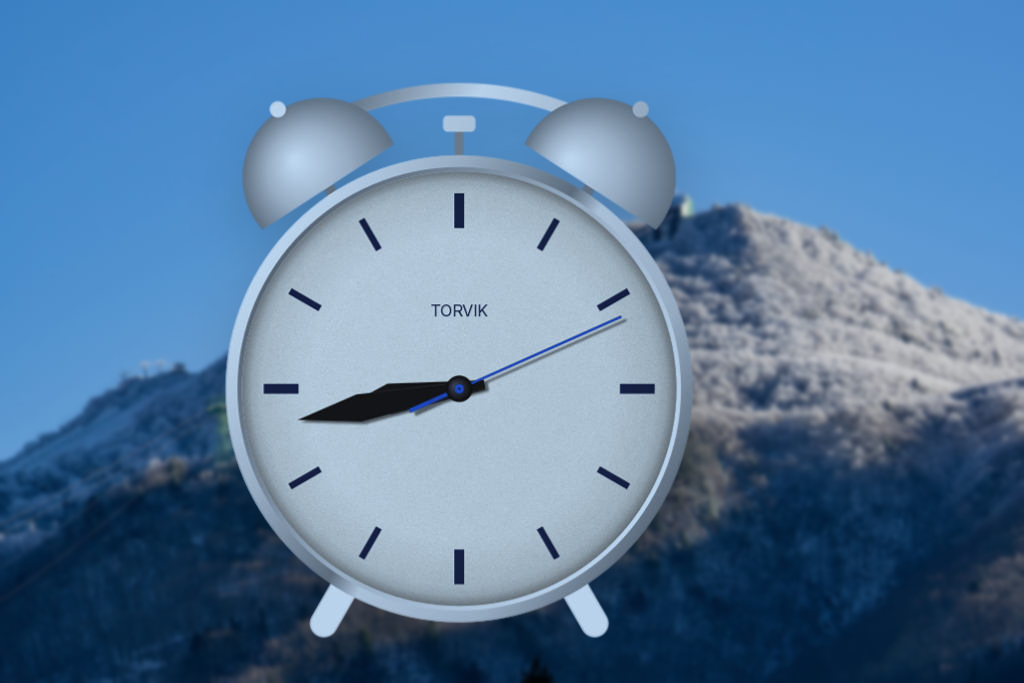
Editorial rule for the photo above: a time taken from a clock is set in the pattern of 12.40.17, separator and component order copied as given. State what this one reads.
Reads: 8.43.11
